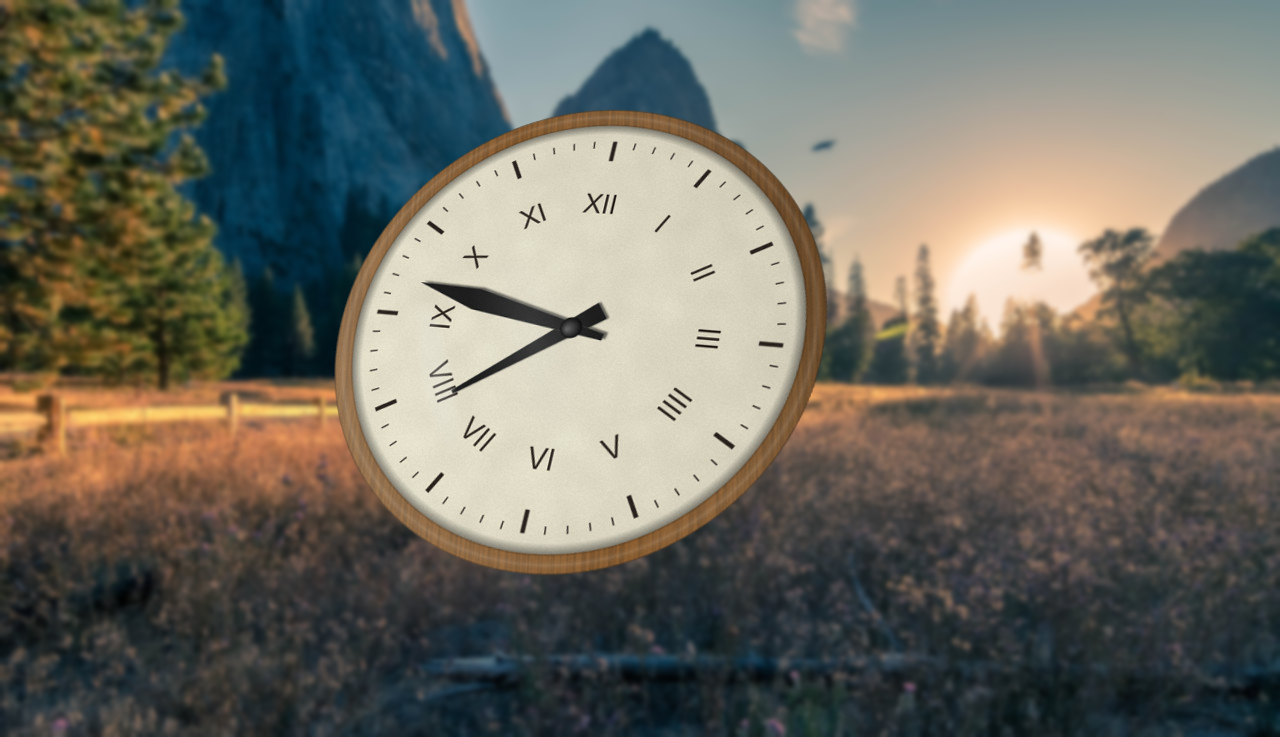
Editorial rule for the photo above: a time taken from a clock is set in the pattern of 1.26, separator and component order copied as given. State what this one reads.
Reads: 7.47
